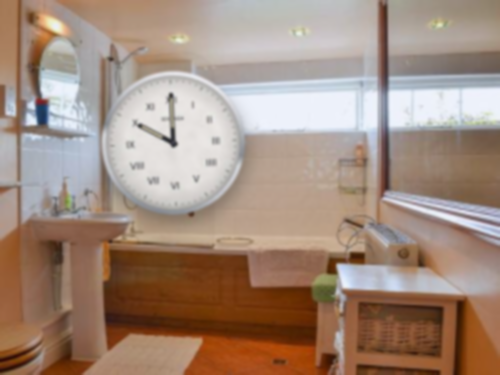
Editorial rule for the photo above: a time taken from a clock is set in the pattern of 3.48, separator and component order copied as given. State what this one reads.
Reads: 10.00
